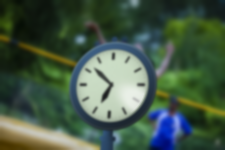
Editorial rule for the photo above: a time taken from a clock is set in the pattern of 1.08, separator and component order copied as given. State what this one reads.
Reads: 6.52
